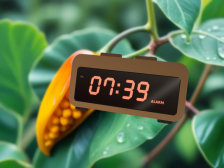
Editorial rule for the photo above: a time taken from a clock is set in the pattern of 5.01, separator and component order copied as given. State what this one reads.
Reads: 7.39
